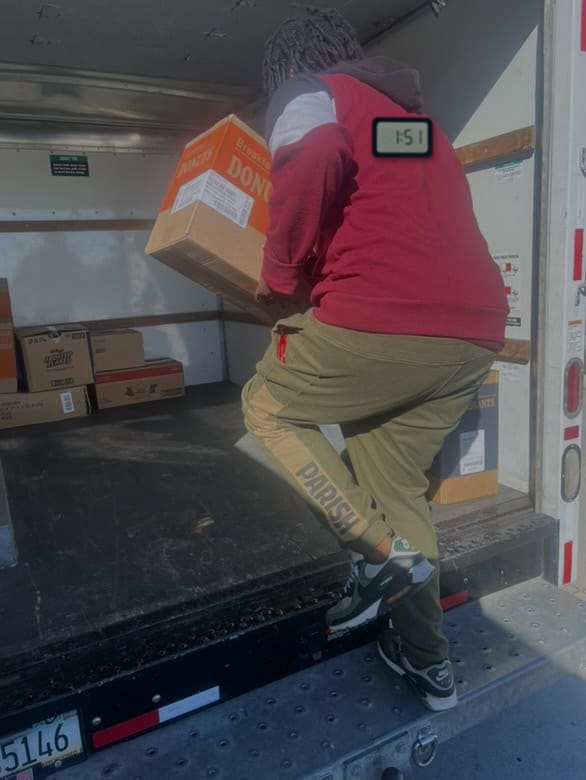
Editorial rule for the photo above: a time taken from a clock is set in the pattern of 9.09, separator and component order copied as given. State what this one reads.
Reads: 1.51
